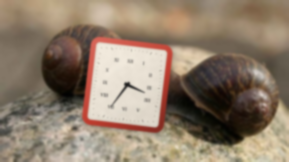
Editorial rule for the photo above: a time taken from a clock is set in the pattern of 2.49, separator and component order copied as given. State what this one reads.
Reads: 3.35
